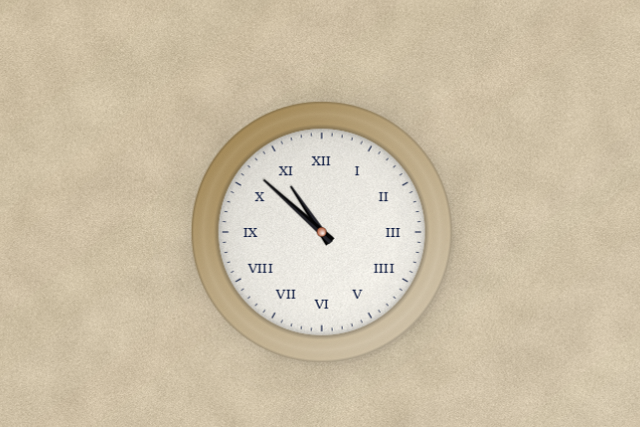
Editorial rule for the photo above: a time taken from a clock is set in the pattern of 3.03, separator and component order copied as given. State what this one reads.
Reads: 10.52
